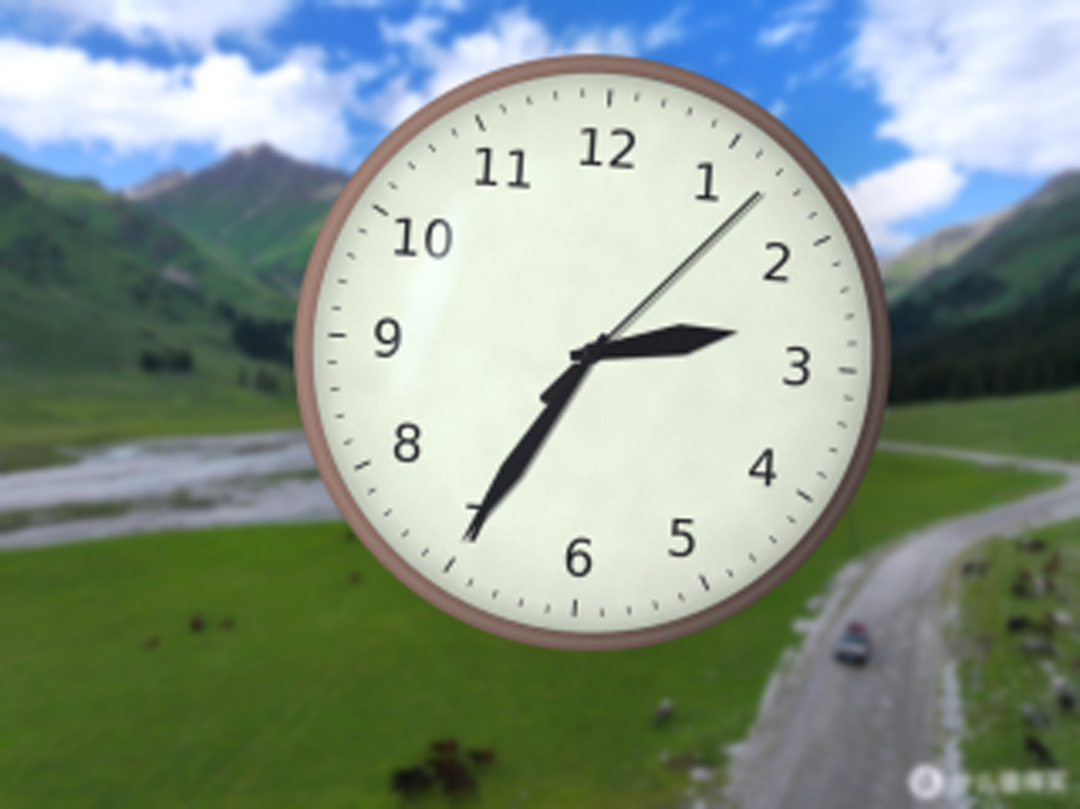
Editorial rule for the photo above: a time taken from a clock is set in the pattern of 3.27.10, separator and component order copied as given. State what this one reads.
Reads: 2.35.07
